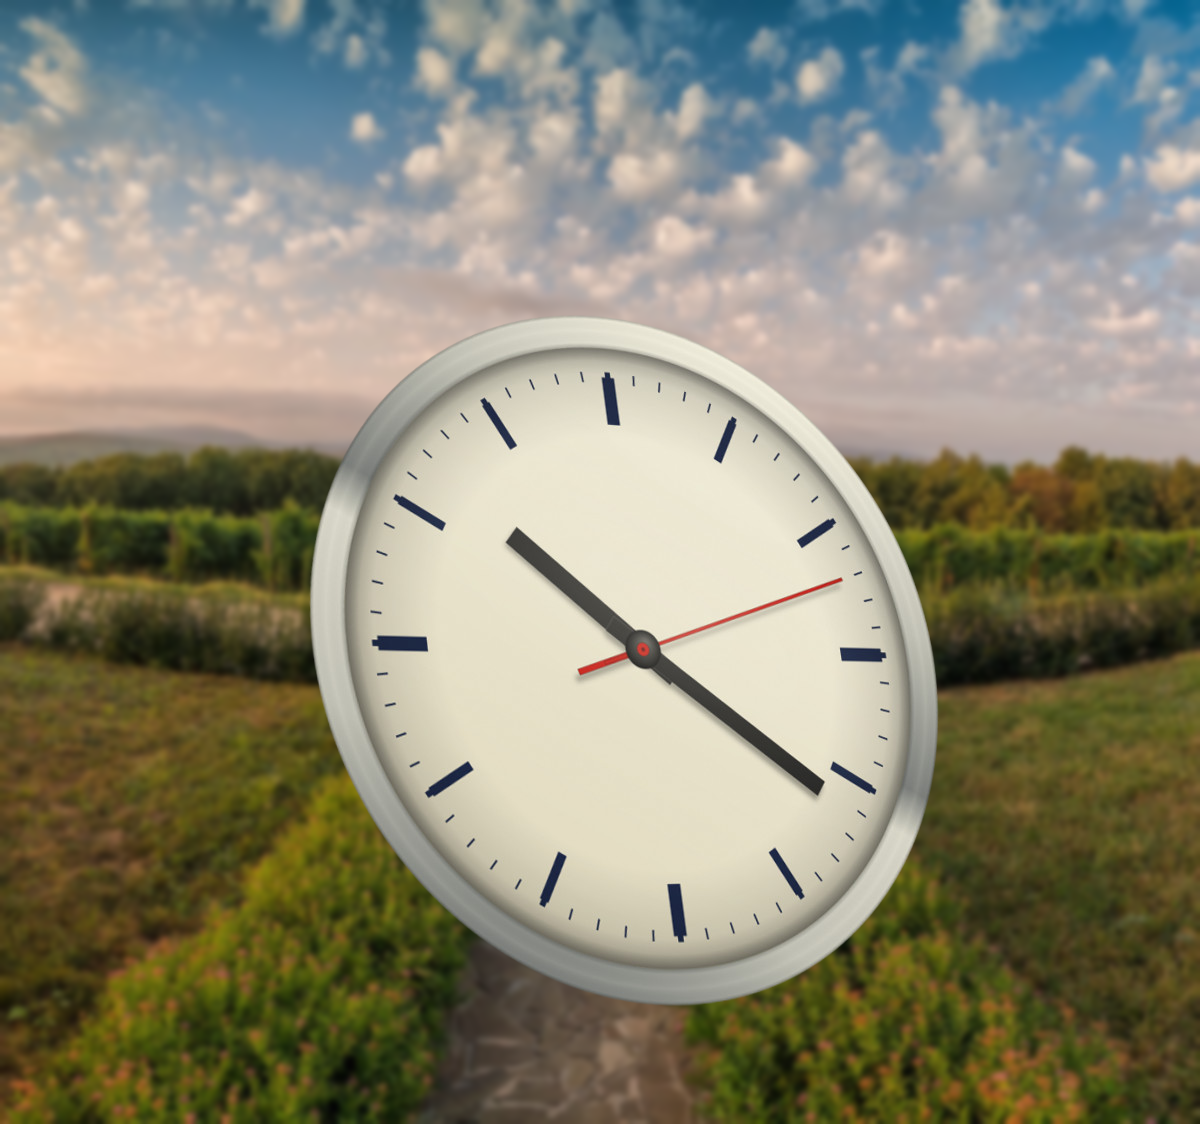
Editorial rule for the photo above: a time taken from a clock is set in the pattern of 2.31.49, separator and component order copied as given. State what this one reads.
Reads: 10.21.12
